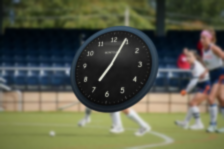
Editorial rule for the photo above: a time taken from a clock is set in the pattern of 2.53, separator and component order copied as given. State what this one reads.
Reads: 7.04
